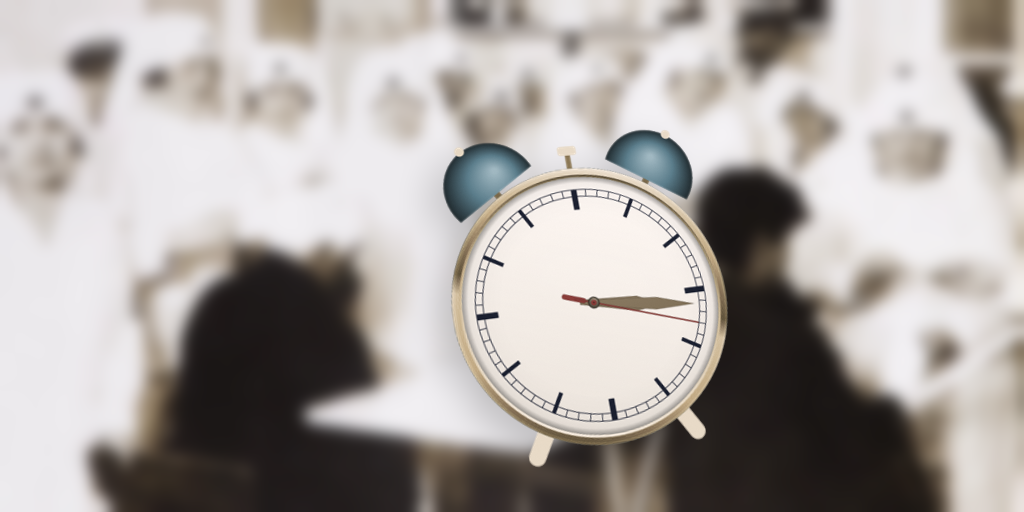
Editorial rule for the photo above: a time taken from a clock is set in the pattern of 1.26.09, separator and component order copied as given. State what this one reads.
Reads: 3.16.18
